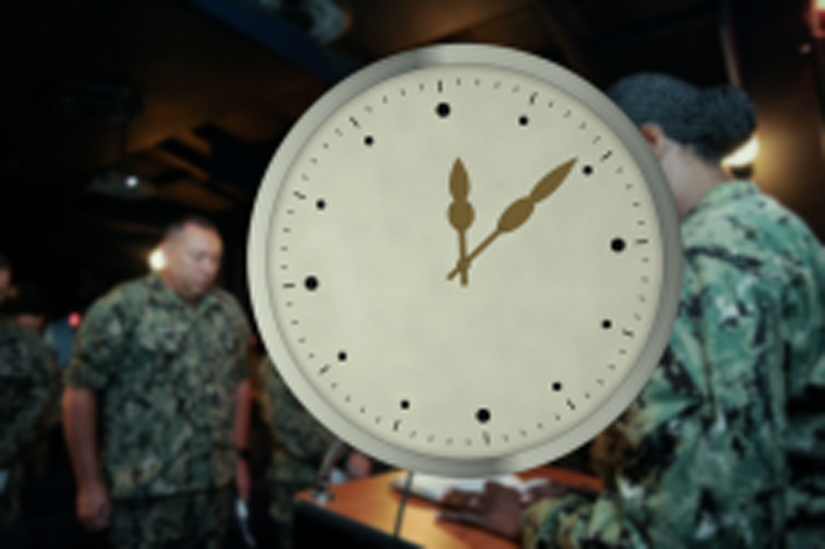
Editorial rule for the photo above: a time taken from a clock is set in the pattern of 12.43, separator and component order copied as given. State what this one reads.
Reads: 12.09
